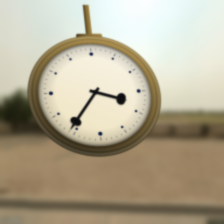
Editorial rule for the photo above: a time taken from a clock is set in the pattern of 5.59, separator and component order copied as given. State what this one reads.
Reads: 3.36
